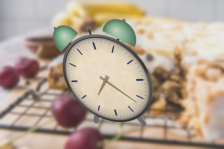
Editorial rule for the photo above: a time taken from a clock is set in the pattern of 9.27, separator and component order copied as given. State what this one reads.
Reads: 7.22
